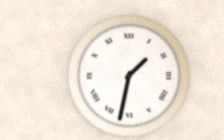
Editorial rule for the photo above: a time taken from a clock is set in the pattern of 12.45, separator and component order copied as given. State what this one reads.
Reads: 1.32
